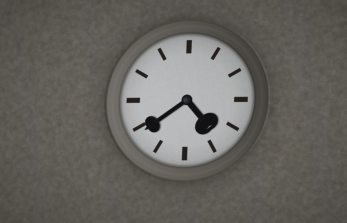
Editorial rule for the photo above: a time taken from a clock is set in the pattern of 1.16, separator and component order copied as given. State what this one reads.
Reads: 4.39
